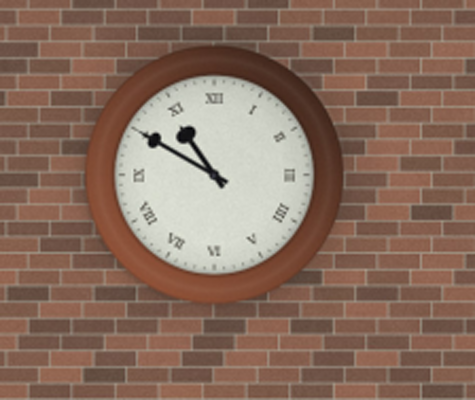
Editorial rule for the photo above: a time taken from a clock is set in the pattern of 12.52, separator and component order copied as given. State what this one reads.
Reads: 10.50
